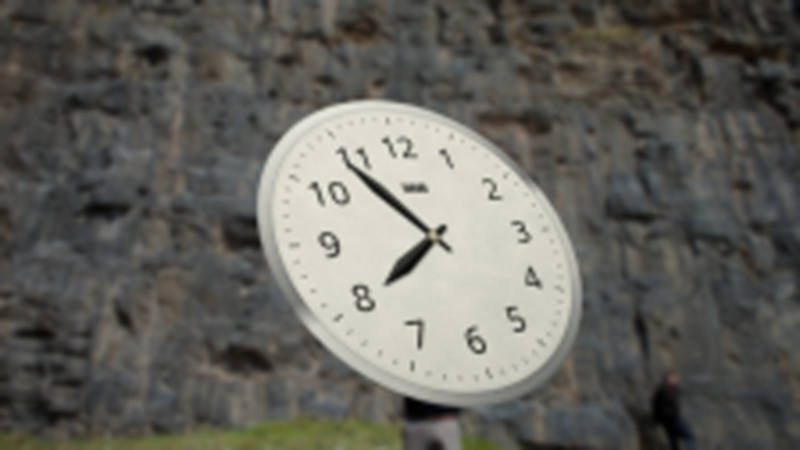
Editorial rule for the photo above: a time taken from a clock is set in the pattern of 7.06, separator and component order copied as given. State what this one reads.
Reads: 7.54
